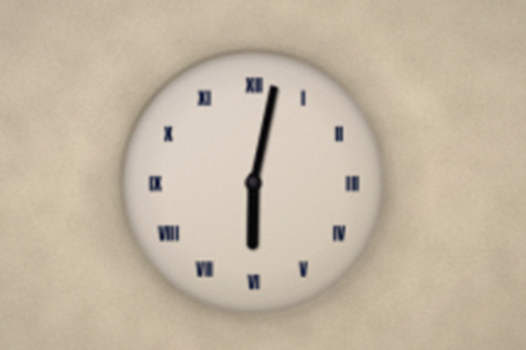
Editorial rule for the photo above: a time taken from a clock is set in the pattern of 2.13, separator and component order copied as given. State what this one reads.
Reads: 6.02
